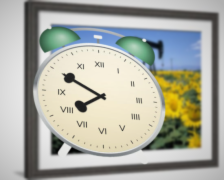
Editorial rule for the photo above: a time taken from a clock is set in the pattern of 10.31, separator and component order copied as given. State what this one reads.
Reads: 7.50
